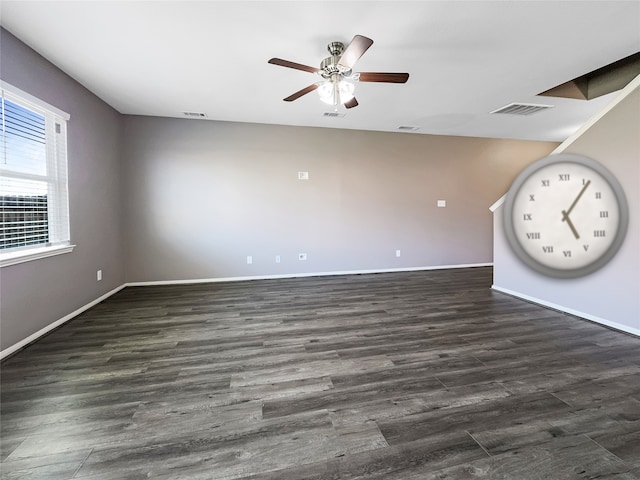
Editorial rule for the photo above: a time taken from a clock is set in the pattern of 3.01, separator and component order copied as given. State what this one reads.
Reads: 5.06
